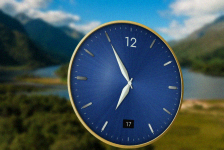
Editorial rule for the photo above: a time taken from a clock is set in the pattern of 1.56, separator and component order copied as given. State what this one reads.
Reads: 6.55
